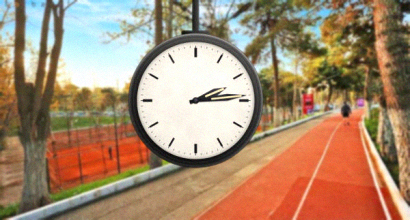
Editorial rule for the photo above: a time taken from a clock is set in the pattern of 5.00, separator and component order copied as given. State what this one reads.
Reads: 2.14
